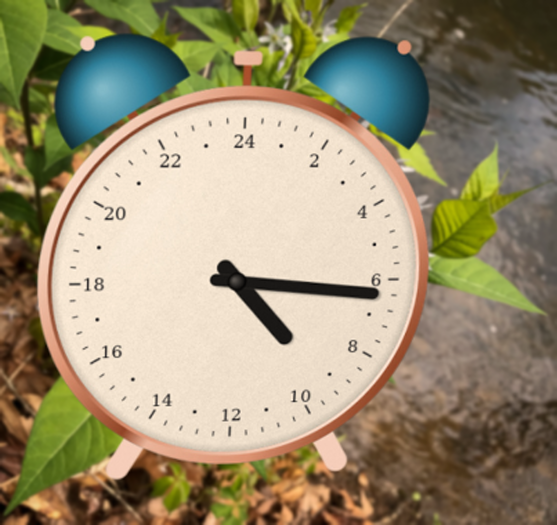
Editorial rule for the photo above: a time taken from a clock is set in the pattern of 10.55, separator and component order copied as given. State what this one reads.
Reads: 9.16
